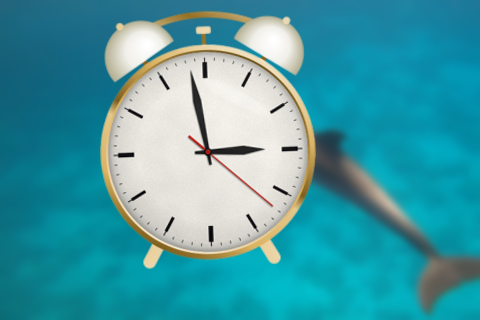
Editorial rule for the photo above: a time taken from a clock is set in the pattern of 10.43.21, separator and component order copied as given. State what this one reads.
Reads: 2.58.22
